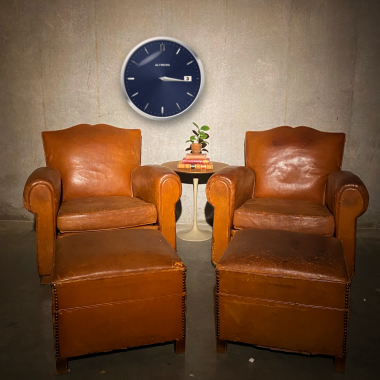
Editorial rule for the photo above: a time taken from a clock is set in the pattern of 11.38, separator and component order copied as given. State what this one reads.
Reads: 3.16
